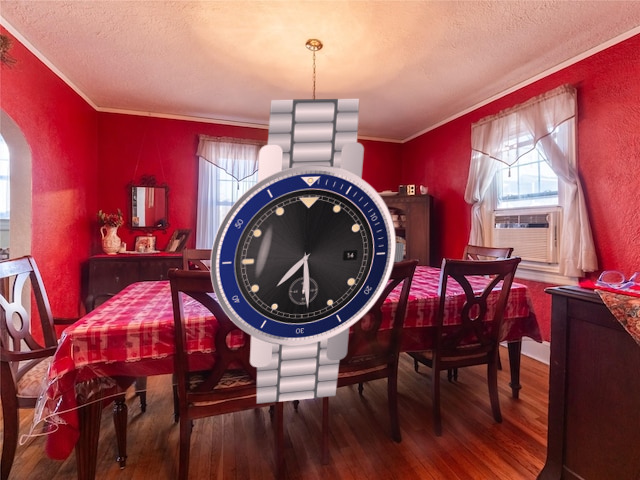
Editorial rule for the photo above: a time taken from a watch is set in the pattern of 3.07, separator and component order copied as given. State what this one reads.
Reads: 7.29
